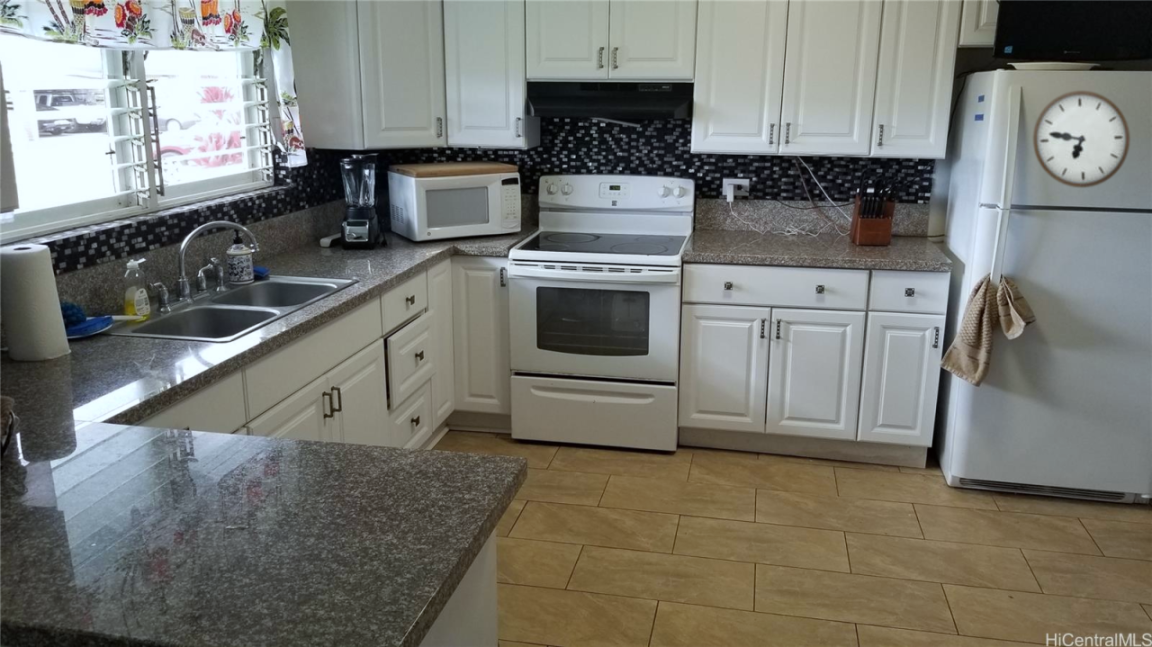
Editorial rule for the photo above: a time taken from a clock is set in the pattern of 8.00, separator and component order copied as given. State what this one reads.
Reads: 6.47
